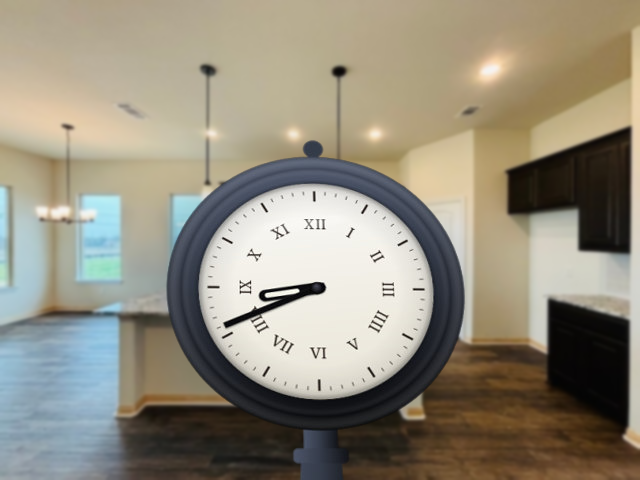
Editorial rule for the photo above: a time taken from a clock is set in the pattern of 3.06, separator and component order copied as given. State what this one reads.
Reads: 8.41
